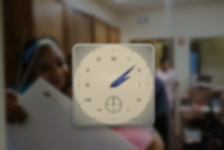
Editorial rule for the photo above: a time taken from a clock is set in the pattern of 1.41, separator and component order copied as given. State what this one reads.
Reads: 2.08
